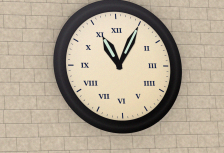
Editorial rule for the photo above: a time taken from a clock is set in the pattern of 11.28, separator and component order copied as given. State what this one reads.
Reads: 11.05
